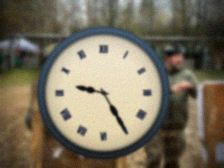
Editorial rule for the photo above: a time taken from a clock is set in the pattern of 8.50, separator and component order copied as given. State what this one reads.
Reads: 9.25
